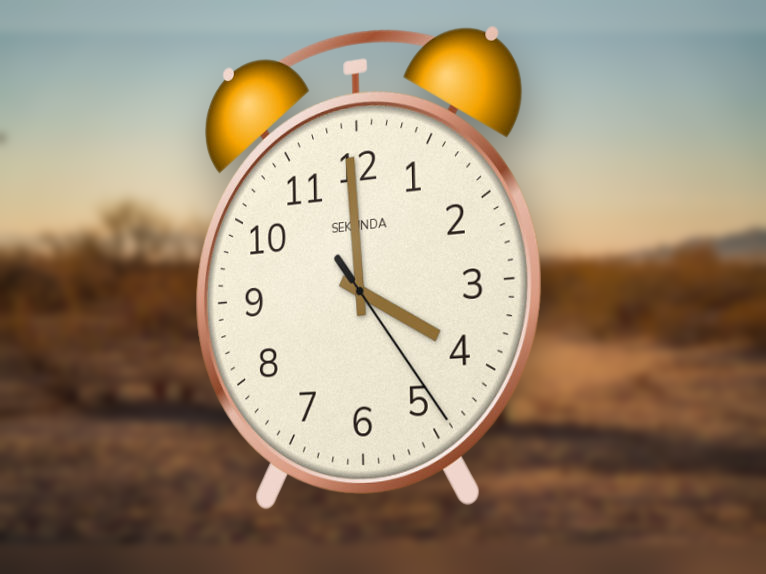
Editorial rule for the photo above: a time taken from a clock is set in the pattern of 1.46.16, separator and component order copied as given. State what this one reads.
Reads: 3.59.24
